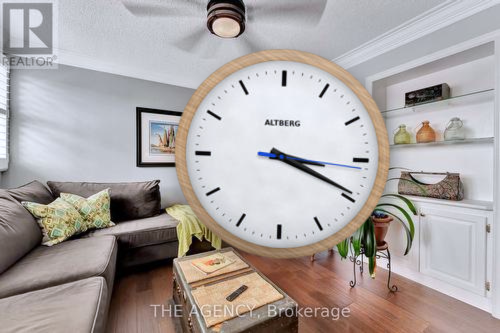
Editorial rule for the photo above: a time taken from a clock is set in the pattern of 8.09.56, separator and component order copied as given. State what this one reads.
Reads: 3.19.16
